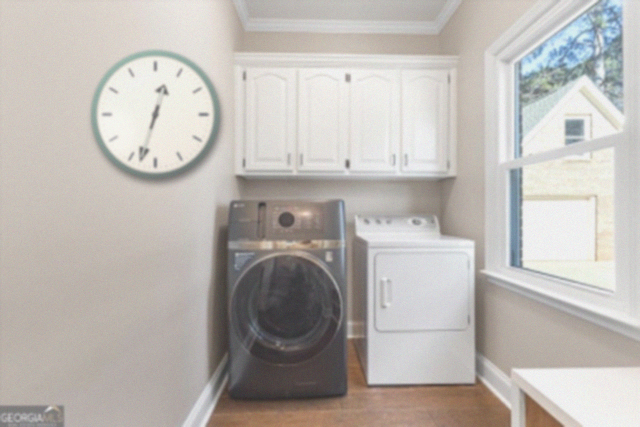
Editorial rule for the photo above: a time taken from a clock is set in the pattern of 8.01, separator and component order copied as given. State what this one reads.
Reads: 12.33
